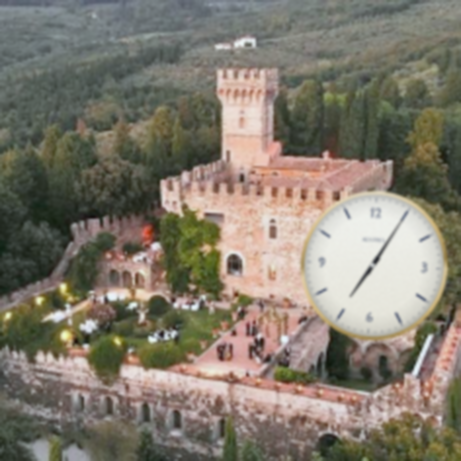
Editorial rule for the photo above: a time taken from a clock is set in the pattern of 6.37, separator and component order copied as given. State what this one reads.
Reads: 7.05
